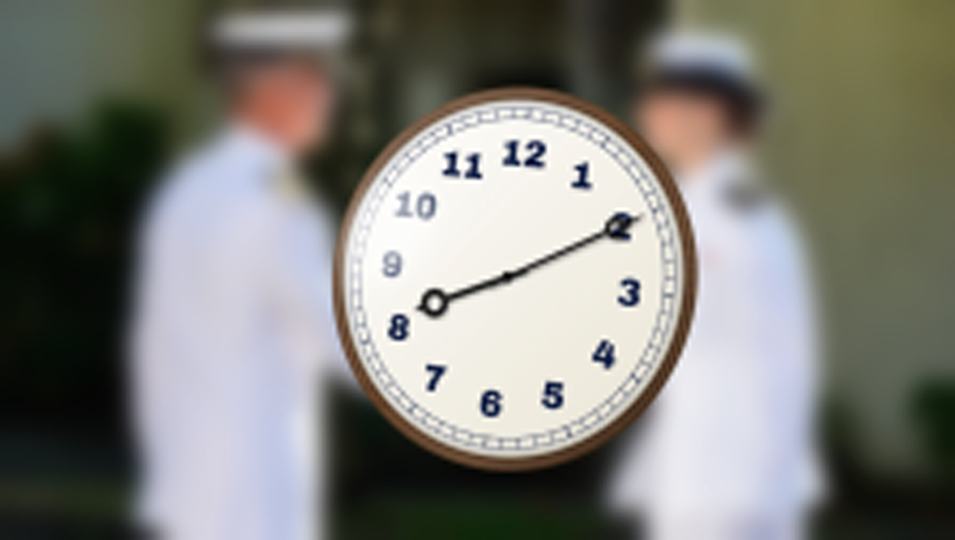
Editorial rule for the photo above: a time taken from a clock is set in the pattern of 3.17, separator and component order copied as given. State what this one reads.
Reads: 8.10
